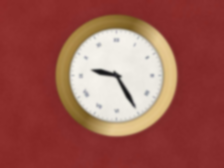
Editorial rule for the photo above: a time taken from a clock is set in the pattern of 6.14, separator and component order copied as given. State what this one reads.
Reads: 9.25
